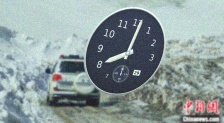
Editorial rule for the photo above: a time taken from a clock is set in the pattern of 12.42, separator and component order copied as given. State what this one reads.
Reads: 8.01
